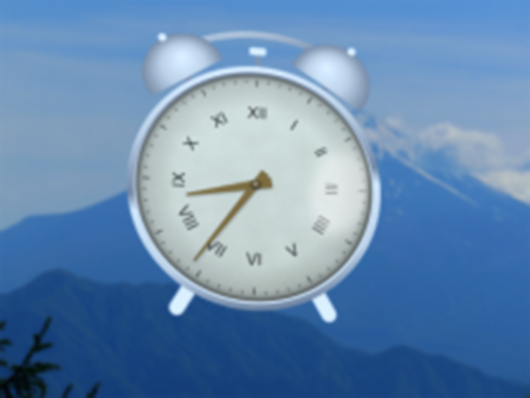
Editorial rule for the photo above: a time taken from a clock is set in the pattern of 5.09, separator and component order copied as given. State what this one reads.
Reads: 8.36
